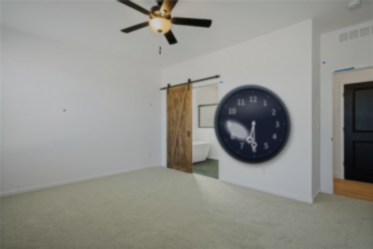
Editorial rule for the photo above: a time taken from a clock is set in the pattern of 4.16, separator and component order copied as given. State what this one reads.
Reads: 6.30
